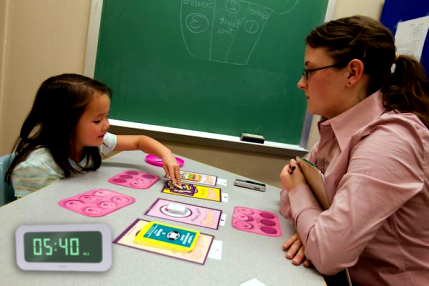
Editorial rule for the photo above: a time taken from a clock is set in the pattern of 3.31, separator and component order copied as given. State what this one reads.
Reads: 5.40
